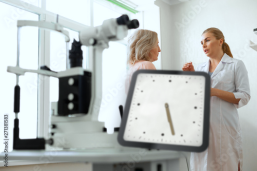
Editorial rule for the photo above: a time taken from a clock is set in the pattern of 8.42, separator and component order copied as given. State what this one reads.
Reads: 5.27
